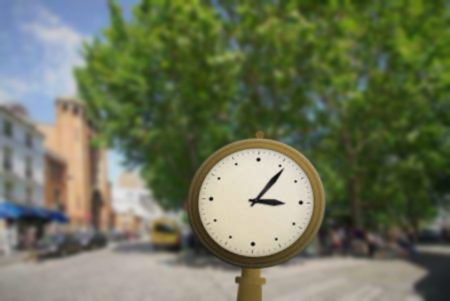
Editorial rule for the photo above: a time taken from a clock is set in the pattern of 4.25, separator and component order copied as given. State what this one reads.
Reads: 3.06
